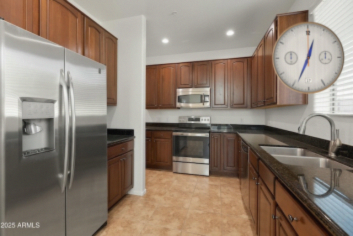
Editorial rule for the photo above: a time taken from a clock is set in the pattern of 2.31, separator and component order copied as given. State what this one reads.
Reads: 12.34
